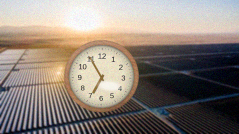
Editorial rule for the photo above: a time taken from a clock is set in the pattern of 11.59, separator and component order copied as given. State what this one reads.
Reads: 6.55
